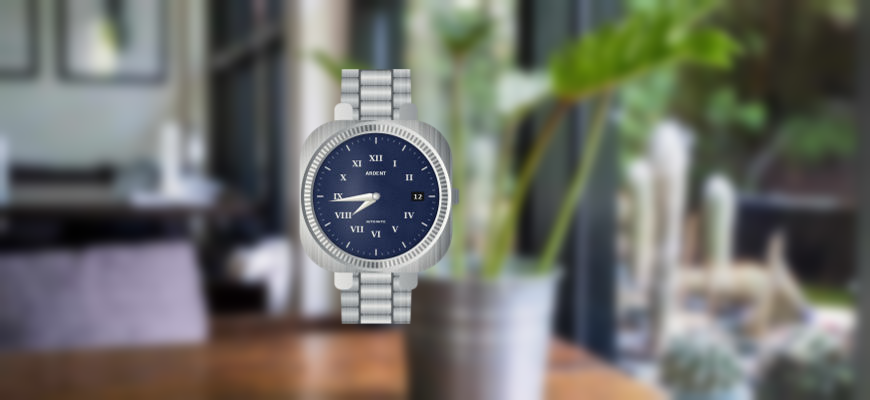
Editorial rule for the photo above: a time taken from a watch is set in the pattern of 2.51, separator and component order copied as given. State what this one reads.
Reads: 7.44
